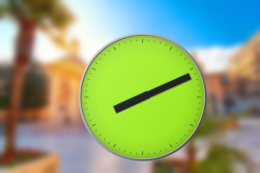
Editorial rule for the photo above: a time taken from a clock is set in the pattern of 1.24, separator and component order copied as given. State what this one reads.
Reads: 8.11
